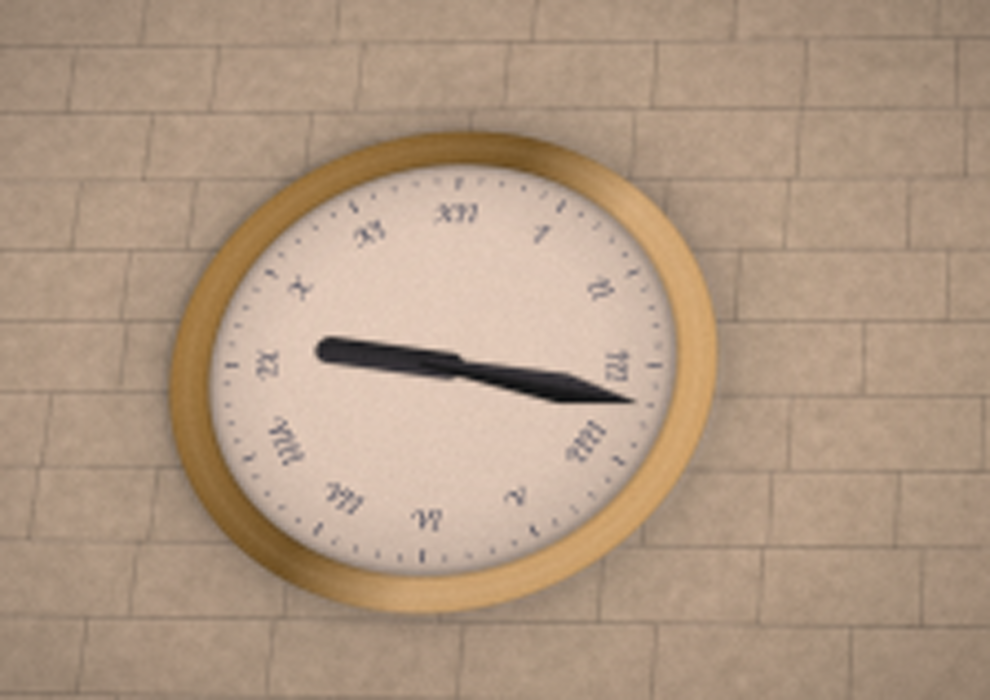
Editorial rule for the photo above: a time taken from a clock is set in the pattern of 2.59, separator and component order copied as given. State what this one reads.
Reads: 9.17
